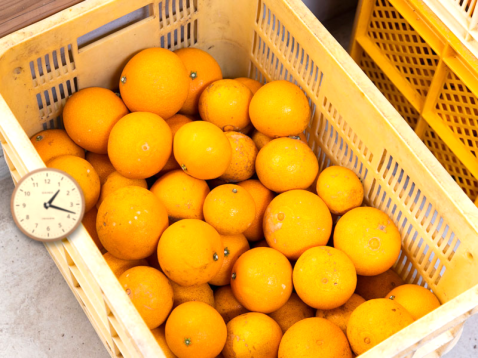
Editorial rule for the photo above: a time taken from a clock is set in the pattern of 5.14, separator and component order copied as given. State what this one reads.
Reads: 1.18
